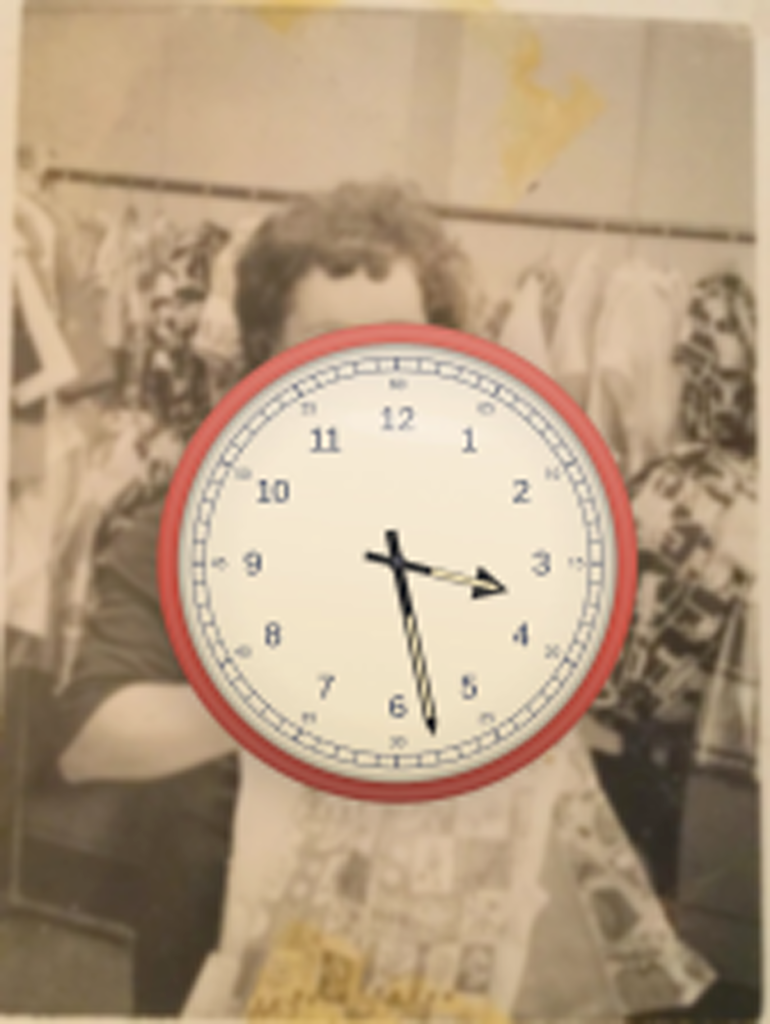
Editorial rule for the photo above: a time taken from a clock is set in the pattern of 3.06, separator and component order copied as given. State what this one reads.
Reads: 3.28
